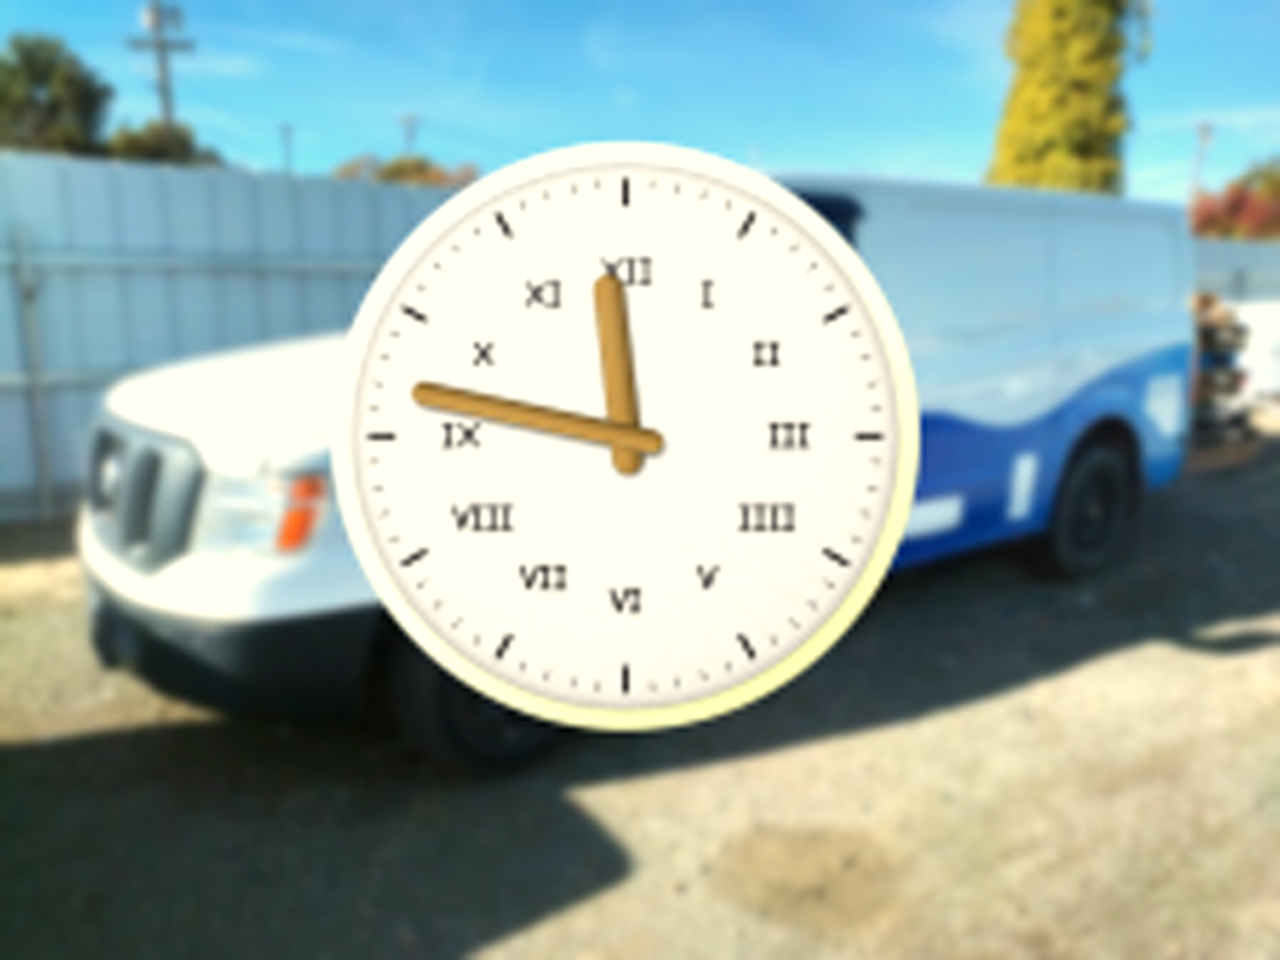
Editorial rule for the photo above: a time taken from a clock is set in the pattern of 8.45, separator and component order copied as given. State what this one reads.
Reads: 11.47
